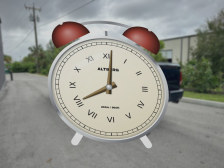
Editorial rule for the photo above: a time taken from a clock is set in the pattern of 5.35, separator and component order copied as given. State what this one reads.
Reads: 8.01
